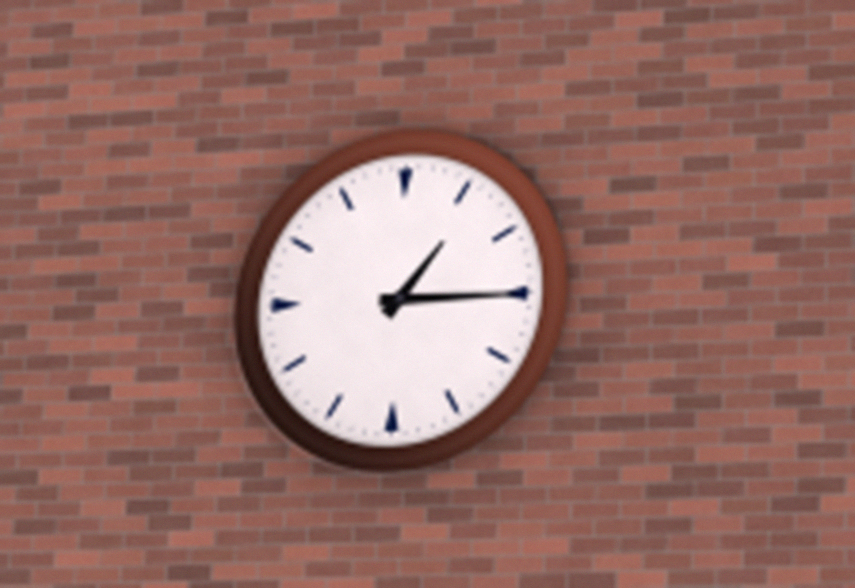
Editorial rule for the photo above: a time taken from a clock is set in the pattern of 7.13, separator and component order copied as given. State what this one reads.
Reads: 1.15
